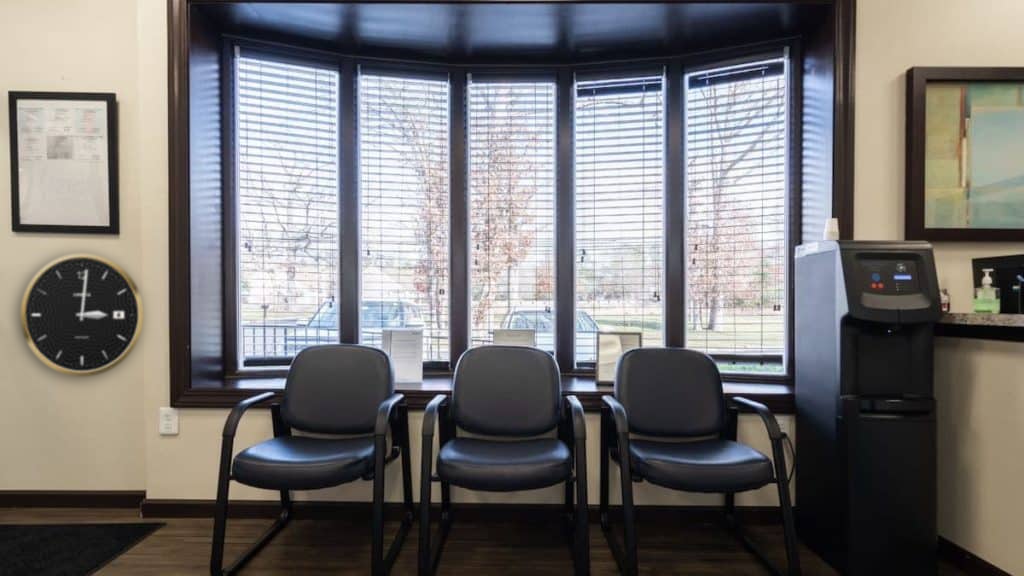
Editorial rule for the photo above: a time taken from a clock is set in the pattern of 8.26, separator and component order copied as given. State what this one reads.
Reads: 3.01
